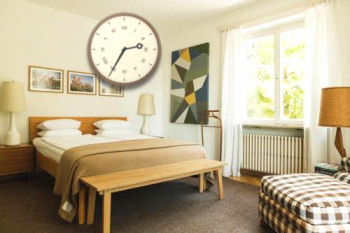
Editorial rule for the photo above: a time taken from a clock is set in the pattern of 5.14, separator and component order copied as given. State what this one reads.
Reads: 2.35
